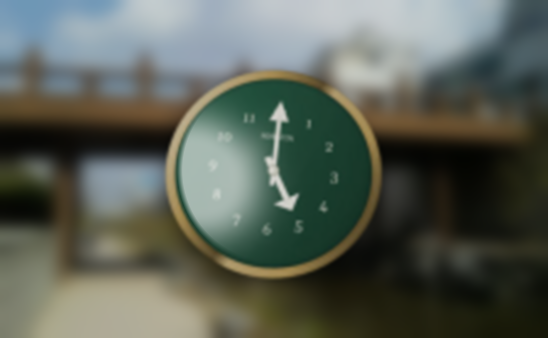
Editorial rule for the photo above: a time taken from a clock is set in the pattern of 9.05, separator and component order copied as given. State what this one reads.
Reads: 5.00
